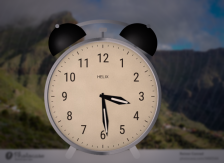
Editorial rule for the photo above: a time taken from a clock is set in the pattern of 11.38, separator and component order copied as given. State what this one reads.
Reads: 3.29
